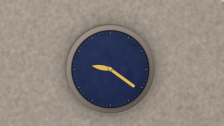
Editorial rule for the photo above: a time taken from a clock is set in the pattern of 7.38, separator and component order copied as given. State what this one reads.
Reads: 9.21
